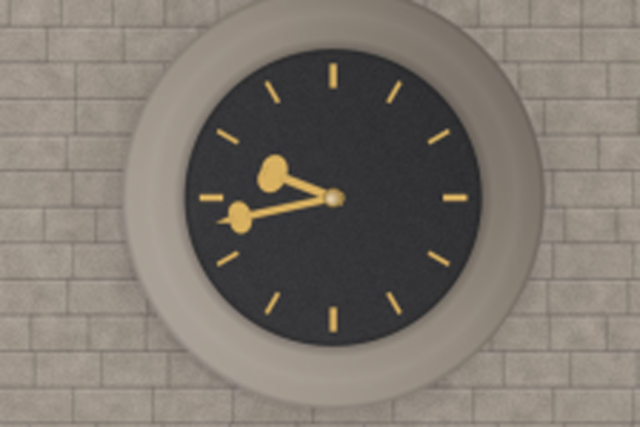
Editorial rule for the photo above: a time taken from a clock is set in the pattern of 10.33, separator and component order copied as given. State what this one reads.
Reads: 9.43
